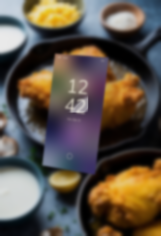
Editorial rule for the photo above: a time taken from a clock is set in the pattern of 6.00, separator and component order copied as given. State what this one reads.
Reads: 12.42
